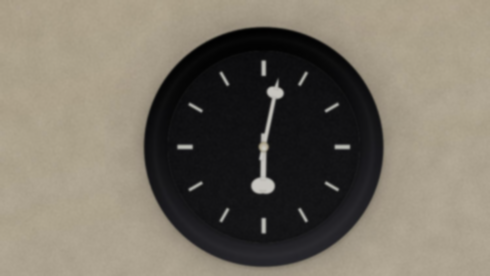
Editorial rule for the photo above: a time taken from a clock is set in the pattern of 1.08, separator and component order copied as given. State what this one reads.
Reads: 6.02
